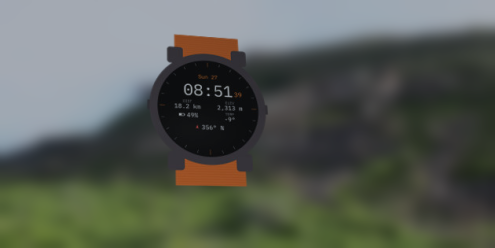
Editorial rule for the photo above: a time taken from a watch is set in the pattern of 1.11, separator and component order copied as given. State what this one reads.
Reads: 8.51
